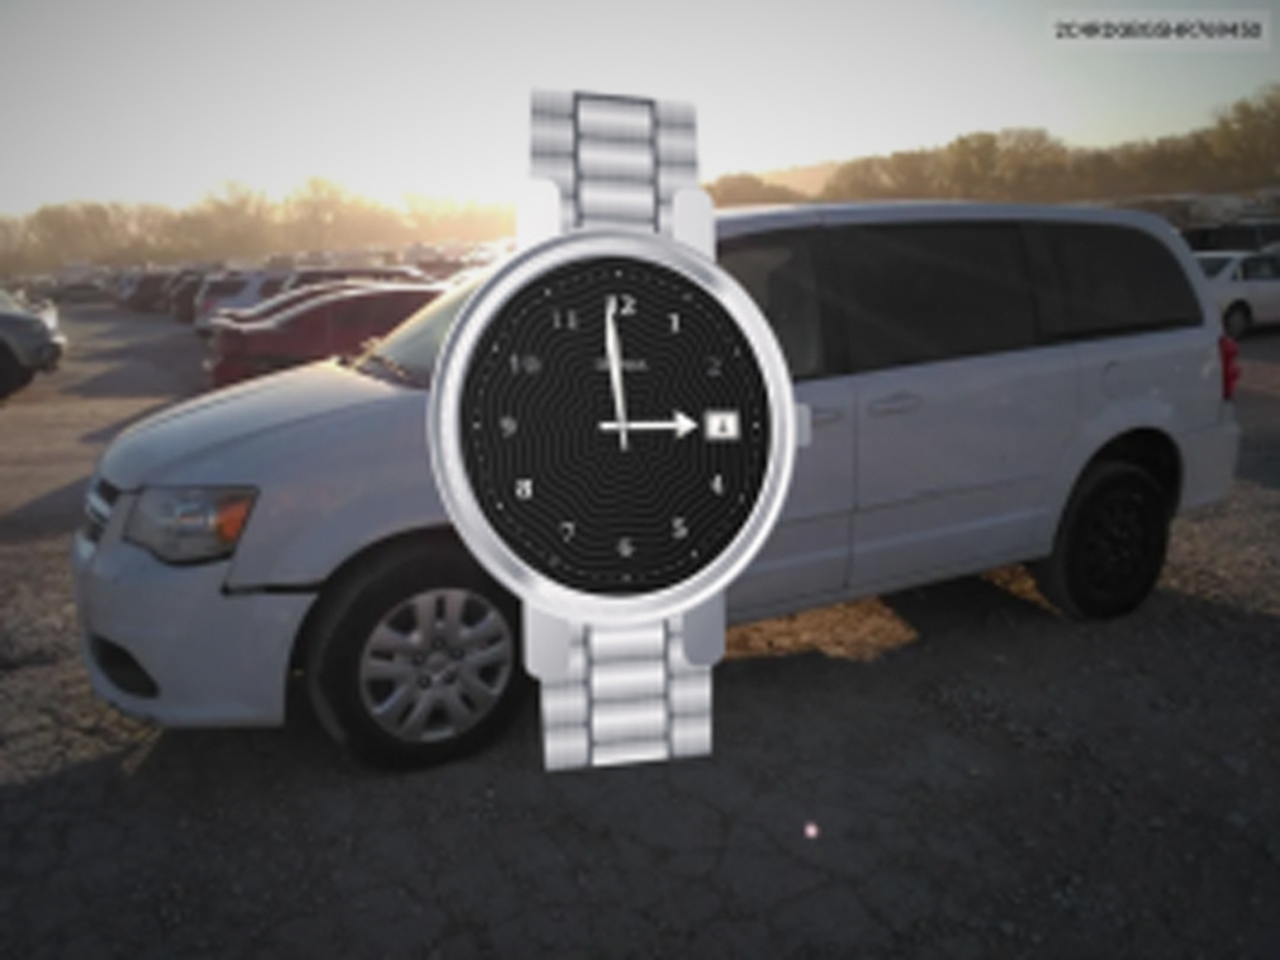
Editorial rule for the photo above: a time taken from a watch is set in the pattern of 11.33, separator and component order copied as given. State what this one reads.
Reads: 2.59
